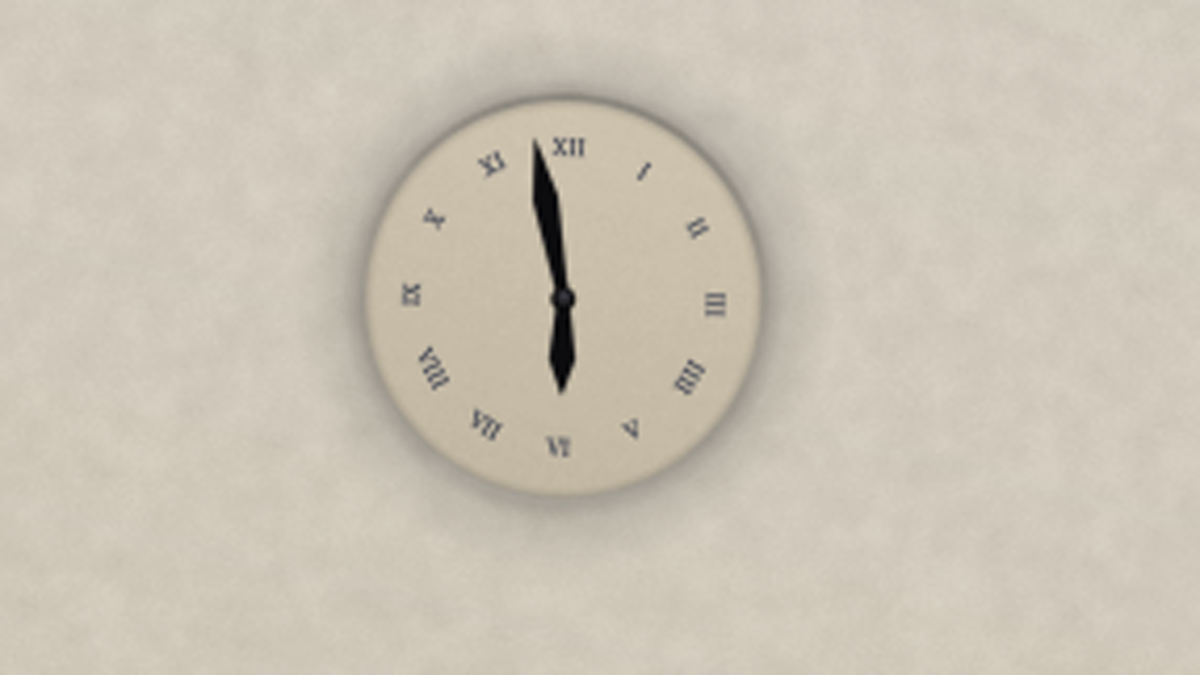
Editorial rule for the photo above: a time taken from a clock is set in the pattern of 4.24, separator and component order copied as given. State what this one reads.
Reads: 5.58
